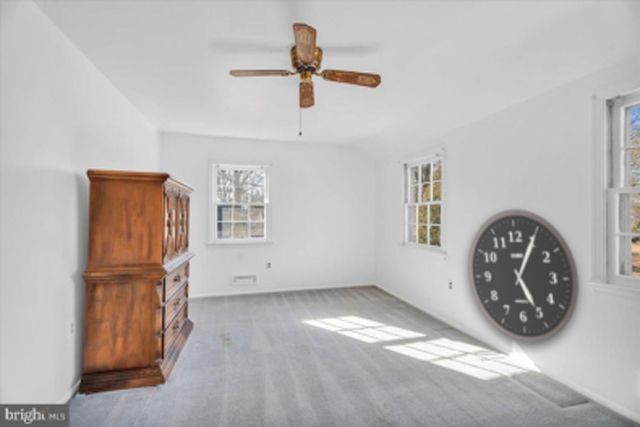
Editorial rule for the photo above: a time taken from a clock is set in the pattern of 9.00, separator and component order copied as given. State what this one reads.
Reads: 5.05
